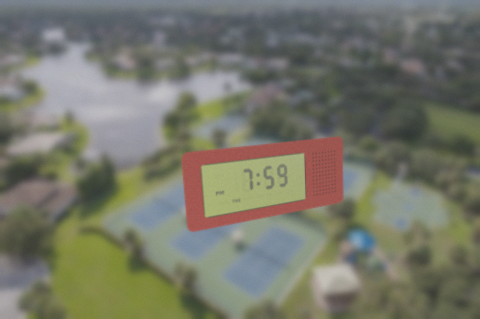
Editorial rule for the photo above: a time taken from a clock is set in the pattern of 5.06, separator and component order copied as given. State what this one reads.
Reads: 7.59
